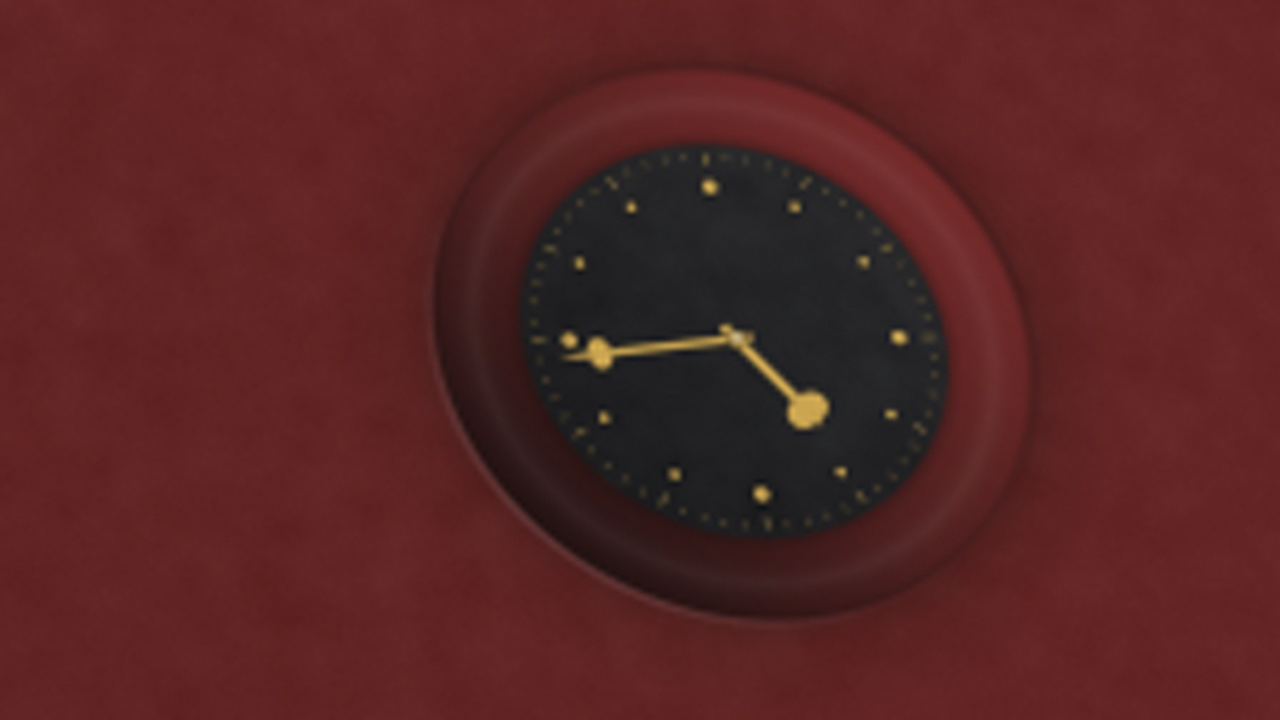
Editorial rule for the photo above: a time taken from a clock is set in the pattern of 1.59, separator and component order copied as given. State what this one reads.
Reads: 4.44
